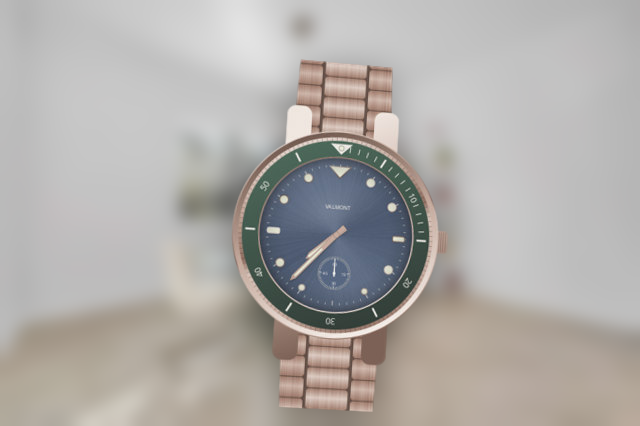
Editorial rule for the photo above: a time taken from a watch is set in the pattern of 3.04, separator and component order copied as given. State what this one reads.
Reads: 7.37
